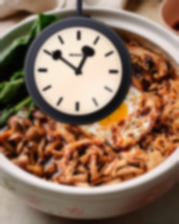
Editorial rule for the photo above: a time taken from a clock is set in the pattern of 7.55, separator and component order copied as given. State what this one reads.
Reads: 12.51
